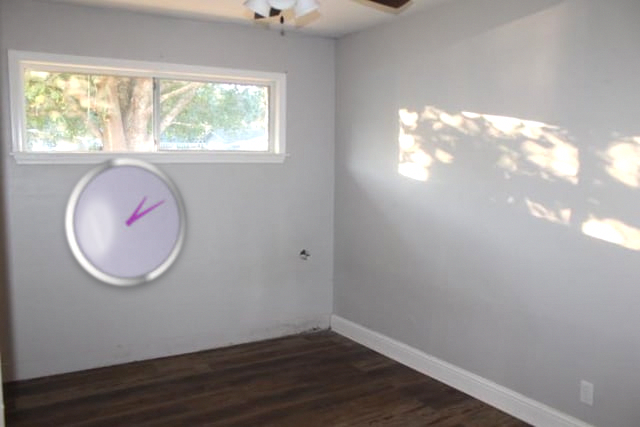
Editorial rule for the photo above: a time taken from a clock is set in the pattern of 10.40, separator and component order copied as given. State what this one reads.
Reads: 1.10
